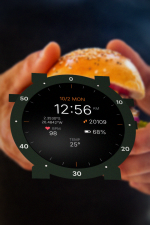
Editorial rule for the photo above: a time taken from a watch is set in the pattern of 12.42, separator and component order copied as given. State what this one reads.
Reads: 12.56
